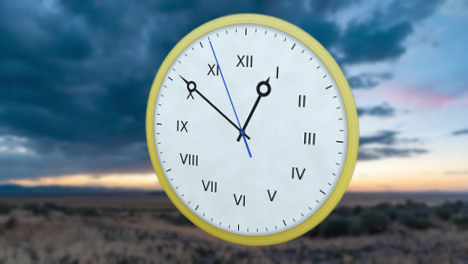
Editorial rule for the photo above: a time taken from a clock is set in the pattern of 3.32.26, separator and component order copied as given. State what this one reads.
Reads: 12.50.56
